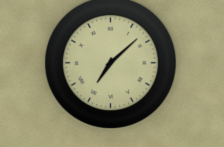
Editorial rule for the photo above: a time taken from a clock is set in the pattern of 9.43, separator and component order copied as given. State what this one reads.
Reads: 7.08
